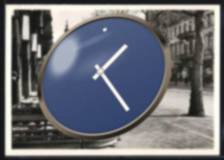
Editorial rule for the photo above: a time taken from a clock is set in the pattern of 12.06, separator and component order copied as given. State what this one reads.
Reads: 1.24
